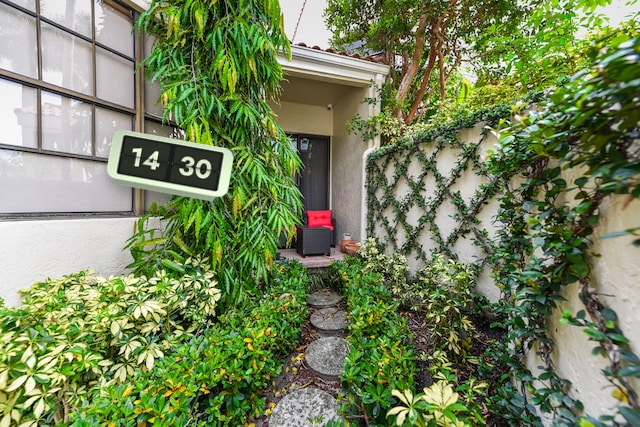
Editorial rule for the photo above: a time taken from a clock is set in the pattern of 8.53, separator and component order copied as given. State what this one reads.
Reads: 14.30
